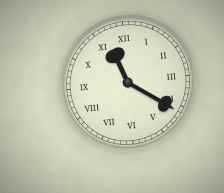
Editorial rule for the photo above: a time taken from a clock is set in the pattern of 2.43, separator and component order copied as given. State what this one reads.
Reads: 11.21
